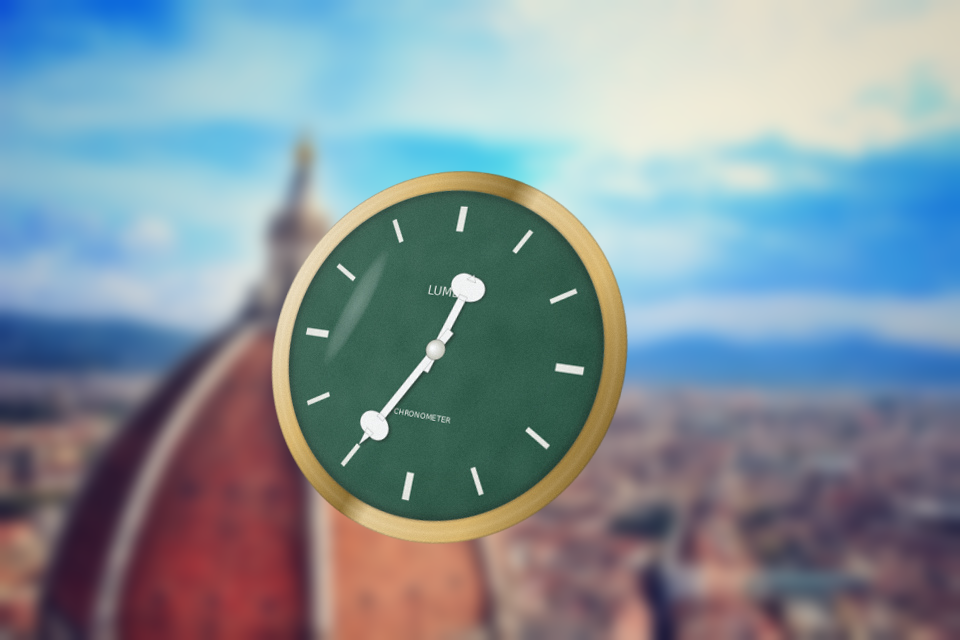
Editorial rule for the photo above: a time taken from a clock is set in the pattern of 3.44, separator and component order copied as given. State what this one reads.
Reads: 12.35
